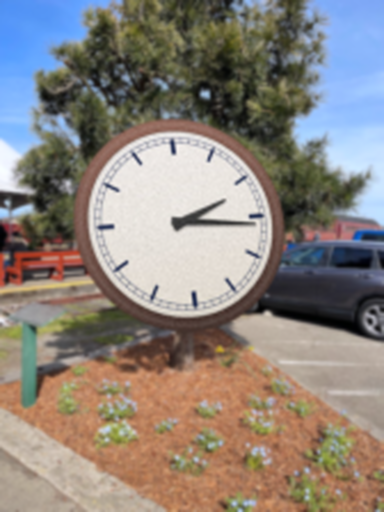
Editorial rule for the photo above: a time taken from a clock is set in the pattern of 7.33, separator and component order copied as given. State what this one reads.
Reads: 2.16
